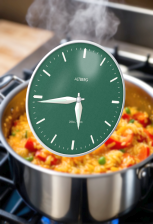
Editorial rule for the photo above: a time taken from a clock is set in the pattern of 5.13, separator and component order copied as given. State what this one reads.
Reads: 5.44
